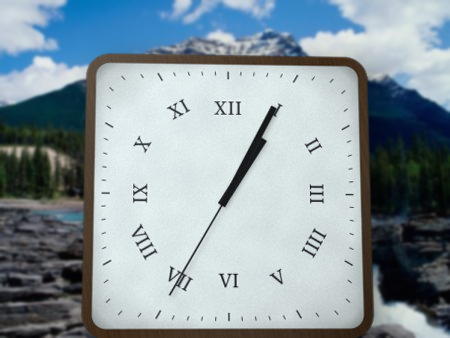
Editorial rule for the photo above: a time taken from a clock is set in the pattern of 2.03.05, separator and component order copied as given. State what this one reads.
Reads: 1.04.35
